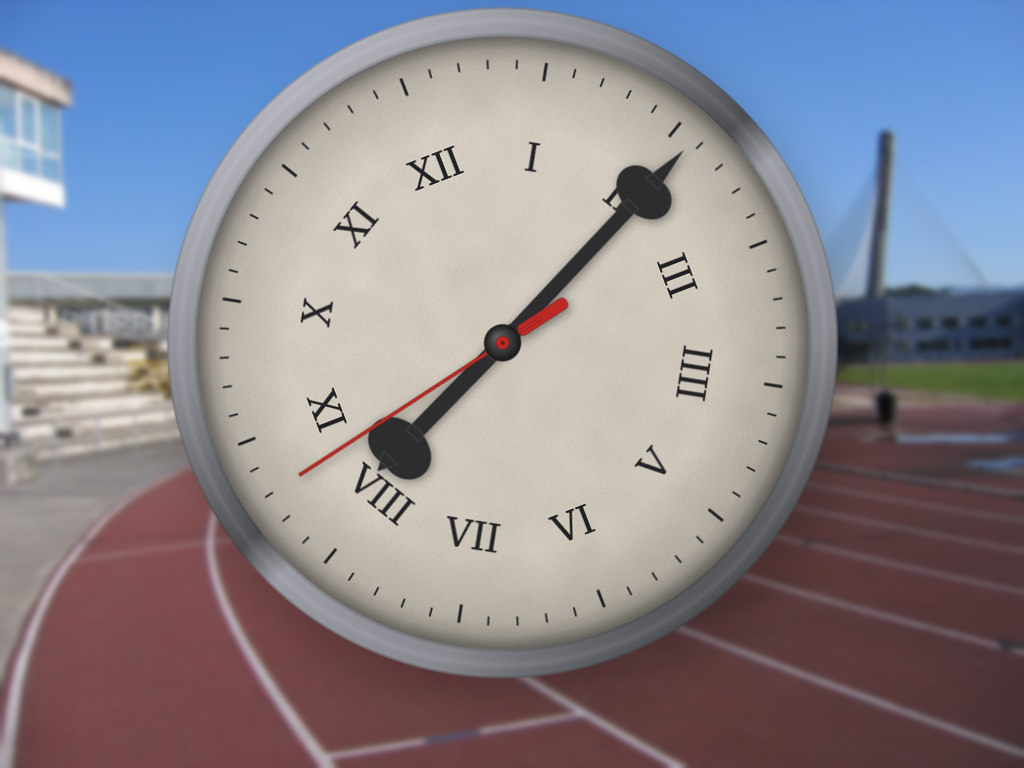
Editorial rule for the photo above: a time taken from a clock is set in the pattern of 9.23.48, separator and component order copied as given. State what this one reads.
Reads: 8.10.43
